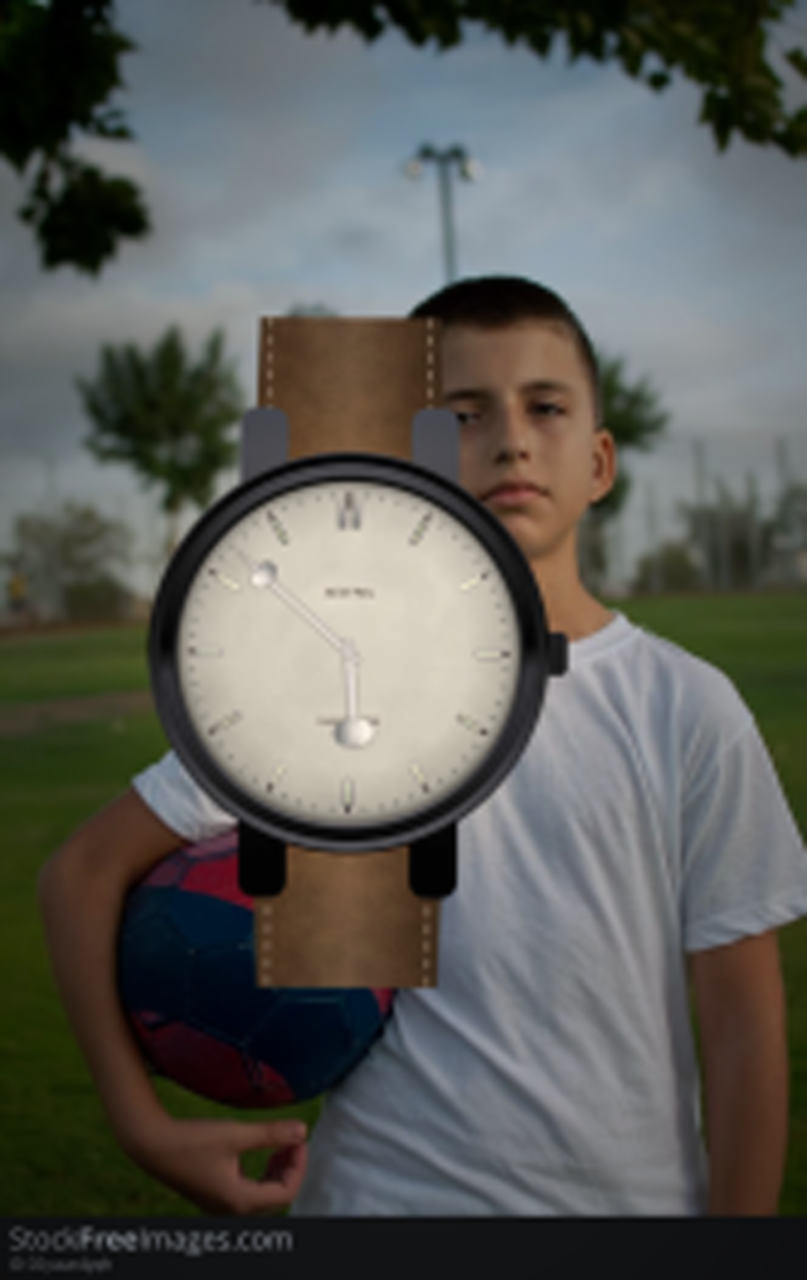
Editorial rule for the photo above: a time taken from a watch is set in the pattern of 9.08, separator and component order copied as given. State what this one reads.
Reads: 5.52
